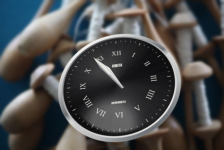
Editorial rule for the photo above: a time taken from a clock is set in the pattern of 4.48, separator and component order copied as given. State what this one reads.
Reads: 10.54
